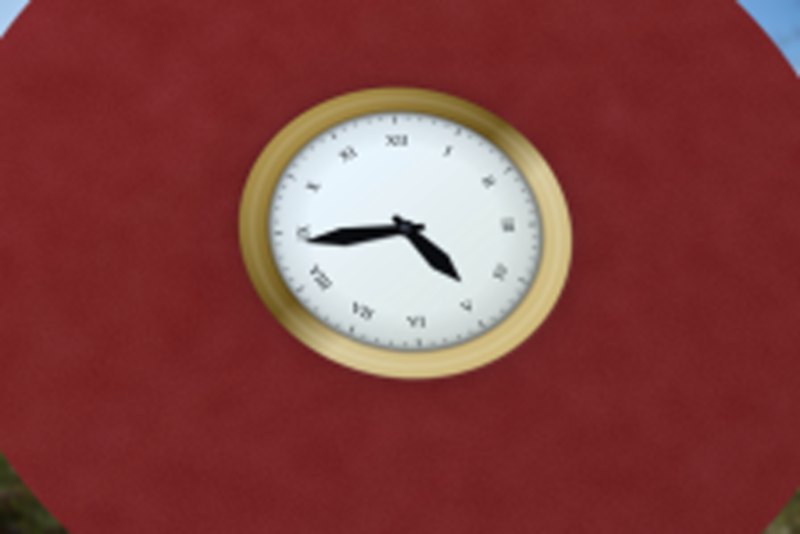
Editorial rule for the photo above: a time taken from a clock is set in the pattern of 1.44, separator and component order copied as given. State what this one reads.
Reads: 4.44
